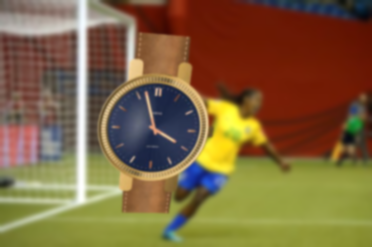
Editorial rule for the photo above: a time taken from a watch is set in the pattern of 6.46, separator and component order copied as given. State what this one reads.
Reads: 3.57
